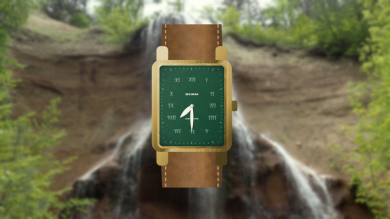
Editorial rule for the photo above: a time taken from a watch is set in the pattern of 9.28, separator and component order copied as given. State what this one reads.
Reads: 7.30
